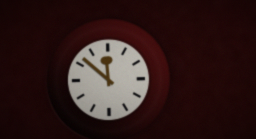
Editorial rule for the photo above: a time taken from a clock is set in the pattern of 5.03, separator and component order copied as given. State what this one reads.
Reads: 11.52
